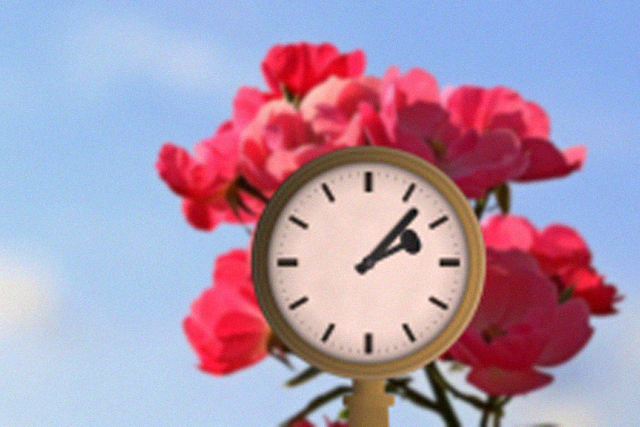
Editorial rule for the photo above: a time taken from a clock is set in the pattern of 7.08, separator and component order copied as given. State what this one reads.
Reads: 2.07
